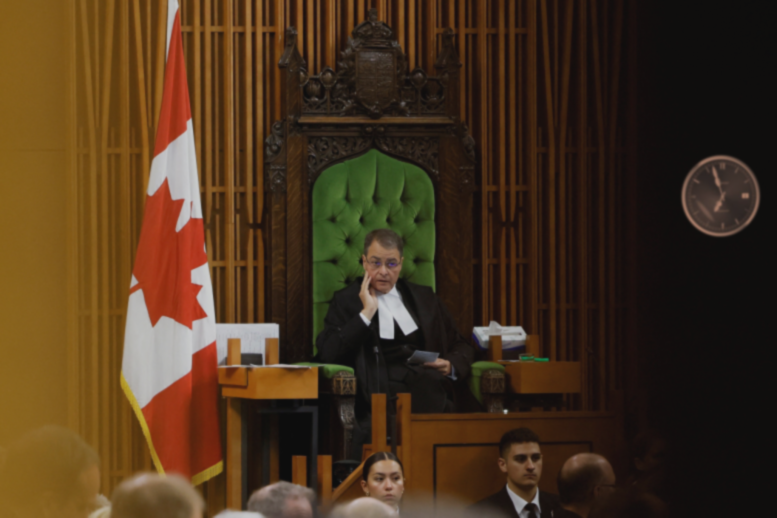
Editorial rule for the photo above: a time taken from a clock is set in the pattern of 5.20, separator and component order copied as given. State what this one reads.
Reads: 6.57
